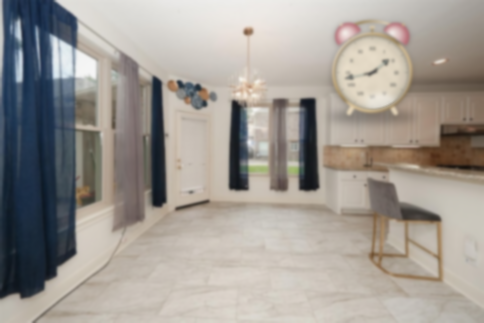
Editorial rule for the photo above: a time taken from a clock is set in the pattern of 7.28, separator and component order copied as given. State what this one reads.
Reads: 1.43
